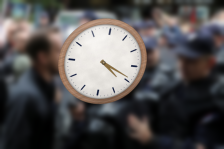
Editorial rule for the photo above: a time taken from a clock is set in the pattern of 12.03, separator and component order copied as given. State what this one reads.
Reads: 4.19
